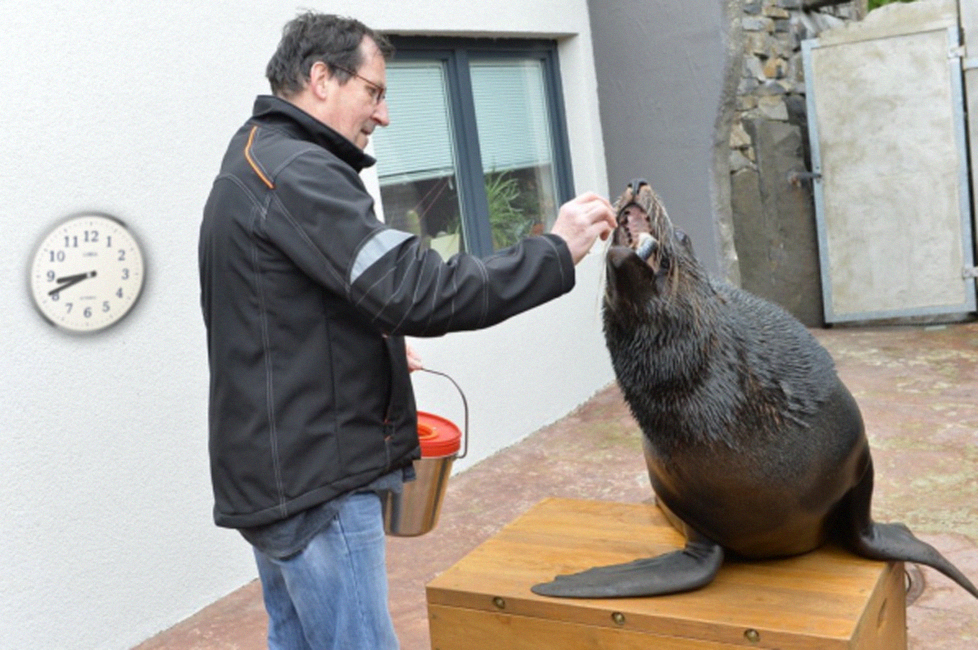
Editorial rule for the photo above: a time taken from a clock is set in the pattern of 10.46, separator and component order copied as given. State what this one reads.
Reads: 8.41
